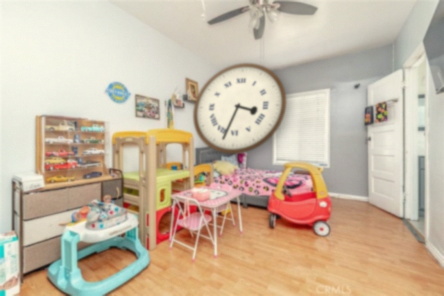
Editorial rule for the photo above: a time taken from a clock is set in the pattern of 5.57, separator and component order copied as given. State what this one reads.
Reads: 3.33
